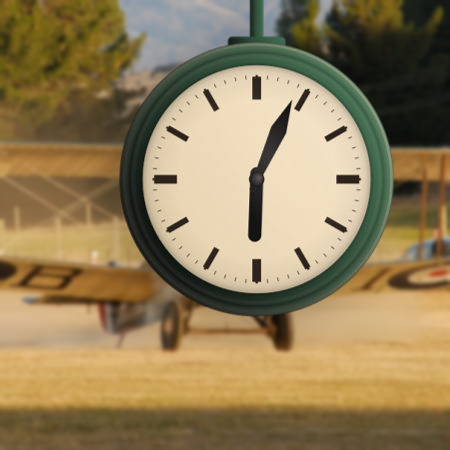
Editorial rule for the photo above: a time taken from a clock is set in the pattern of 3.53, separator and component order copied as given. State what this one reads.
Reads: 6.04
